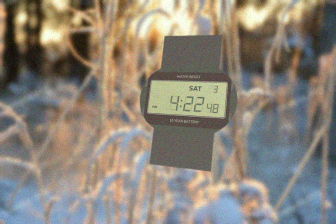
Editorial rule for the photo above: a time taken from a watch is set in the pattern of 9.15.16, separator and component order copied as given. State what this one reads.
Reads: 4.22.48
